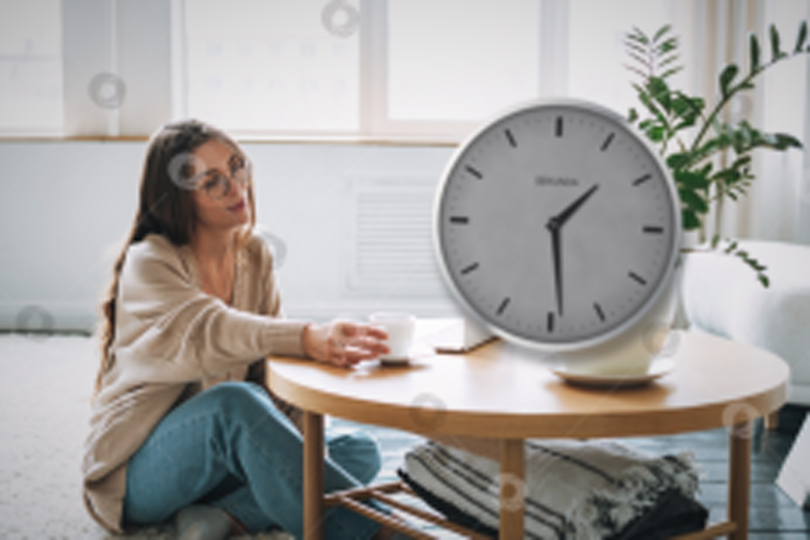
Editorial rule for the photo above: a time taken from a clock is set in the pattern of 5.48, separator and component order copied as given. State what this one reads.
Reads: 1.29
